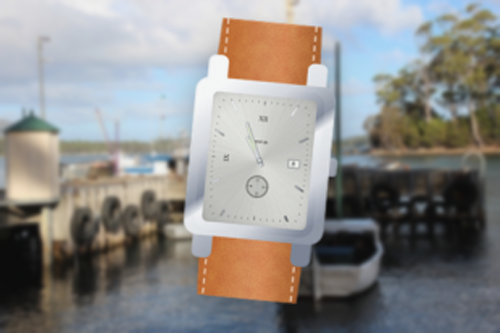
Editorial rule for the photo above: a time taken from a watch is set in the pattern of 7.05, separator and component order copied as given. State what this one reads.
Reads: 10.56
